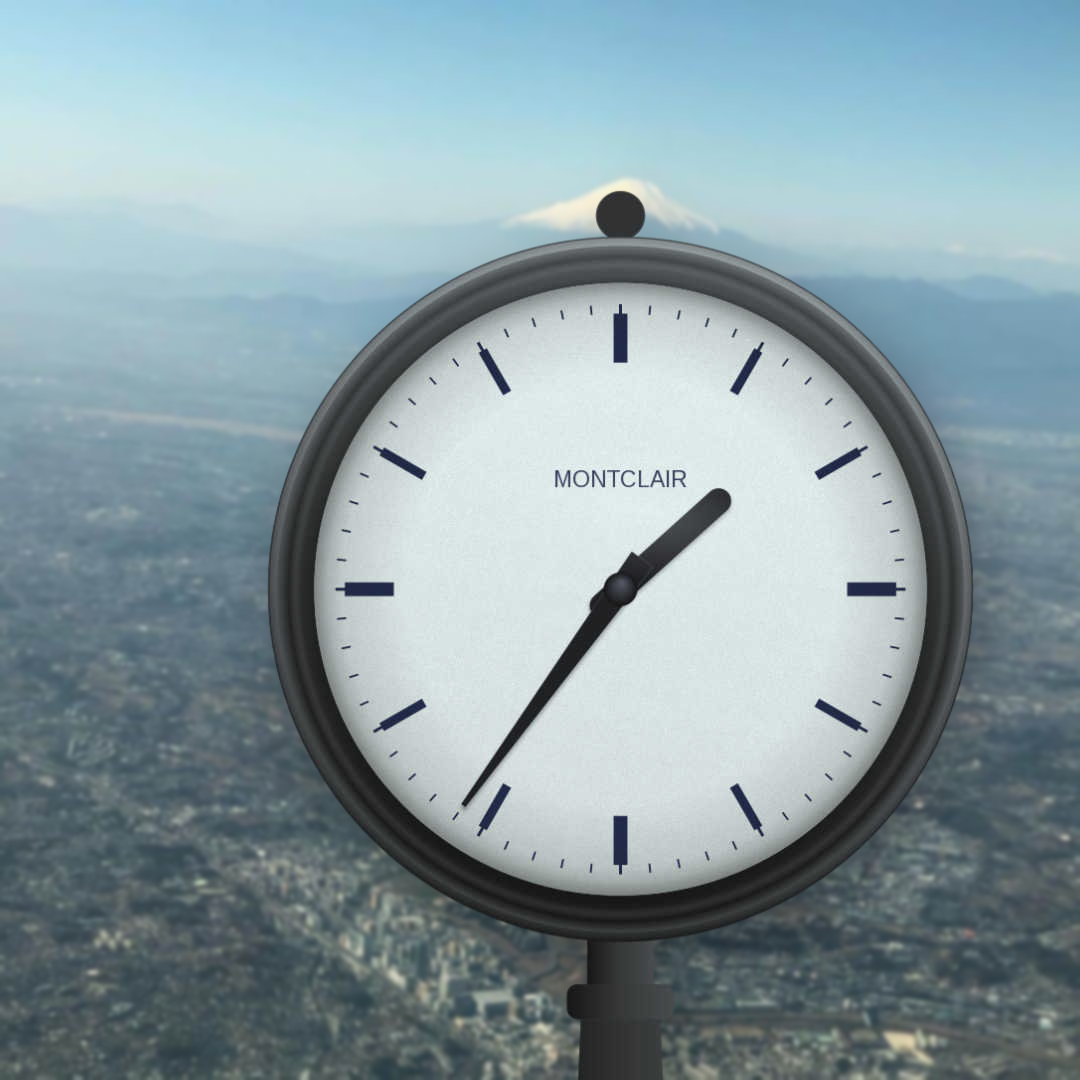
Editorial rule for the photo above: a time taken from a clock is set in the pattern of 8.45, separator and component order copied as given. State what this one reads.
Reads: 1.36
